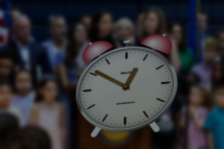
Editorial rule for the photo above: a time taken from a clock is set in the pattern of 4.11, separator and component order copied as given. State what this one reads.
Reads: 12.51
